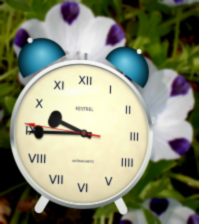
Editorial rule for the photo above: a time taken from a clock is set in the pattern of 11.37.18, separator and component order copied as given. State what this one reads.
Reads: 9.44.46
